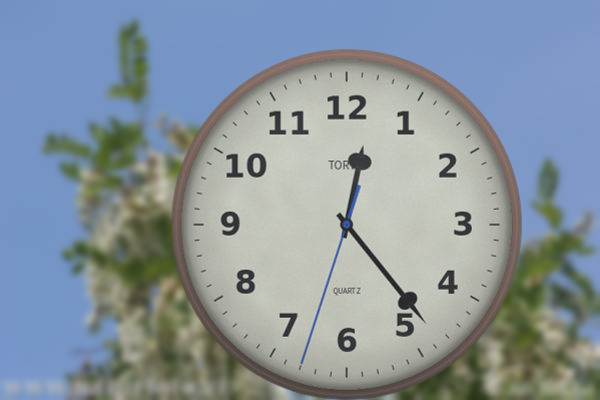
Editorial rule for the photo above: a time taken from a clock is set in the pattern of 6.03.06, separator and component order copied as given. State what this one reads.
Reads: 12.23.33
